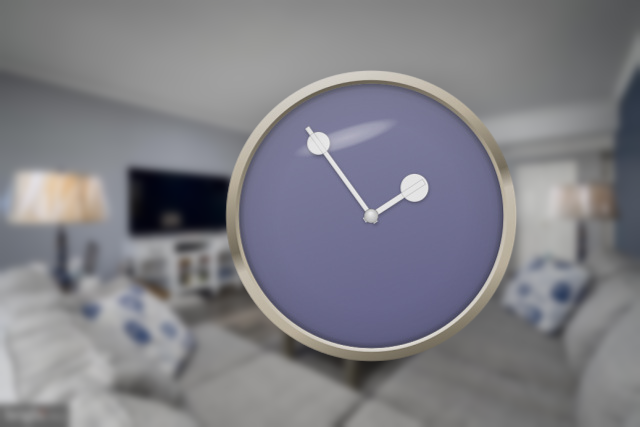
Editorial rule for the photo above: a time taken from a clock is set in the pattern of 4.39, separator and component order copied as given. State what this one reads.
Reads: 1.54
